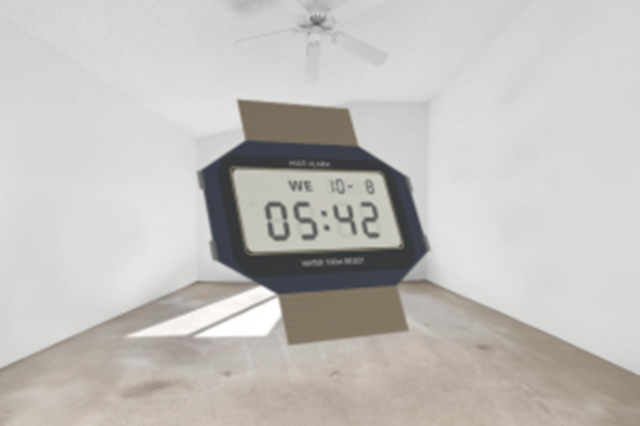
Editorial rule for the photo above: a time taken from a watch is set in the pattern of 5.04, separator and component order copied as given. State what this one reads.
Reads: 5.42
